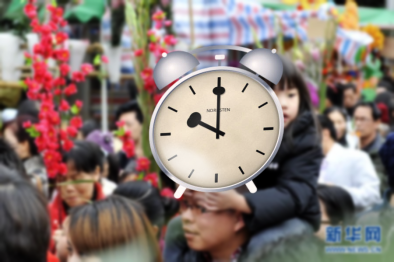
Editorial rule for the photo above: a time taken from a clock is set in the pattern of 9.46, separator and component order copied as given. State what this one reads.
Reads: 10.00
